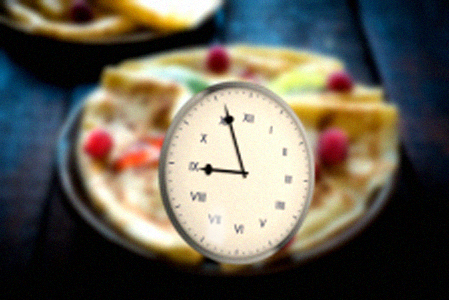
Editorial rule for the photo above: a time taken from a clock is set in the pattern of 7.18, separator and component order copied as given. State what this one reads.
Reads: 8.56
